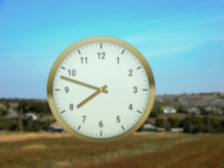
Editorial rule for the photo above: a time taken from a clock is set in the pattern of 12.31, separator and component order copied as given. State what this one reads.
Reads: 7.48
